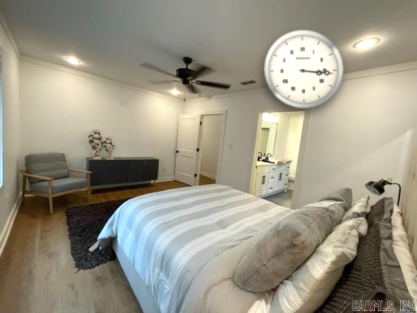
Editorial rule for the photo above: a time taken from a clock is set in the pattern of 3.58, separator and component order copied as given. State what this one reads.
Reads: 3.16
